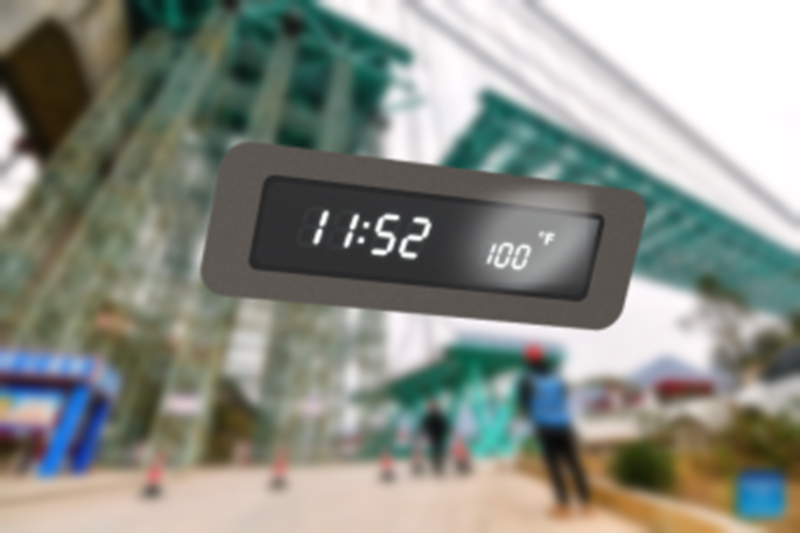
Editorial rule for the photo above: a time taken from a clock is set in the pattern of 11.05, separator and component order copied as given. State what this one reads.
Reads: 11.52
